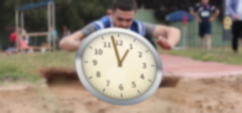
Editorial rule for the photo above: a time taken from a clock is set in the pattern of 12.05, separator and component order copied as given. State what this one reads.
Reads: 12.58
